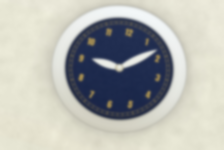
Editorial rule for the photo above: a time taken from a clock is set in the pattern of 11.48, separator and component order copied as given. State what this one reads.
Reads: 9.08
